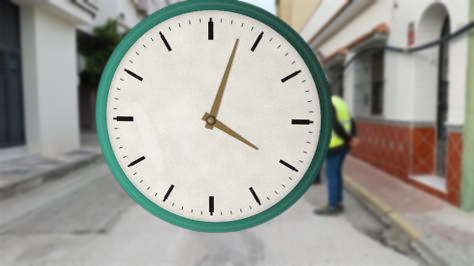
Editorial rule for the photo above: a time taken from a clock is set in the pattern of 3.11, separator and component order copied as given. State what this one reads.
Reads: 4.03
